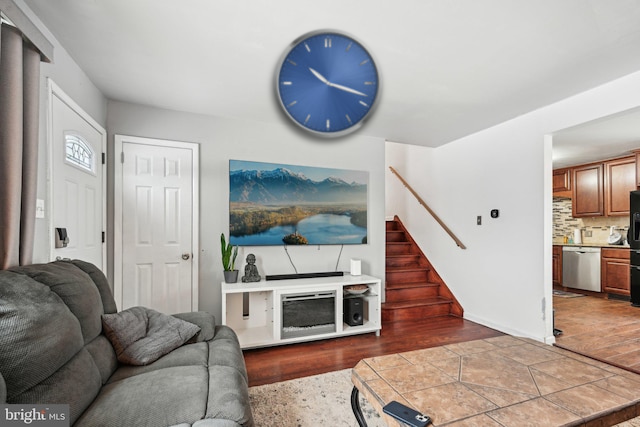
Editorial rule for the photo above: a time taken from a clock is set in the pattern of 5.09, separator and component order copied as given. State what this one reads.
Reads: 10.18
